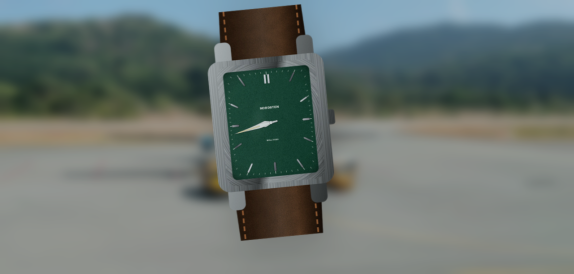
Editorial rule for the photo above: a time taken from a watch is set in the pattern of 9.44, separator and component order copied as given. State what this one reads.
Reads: 8.43
